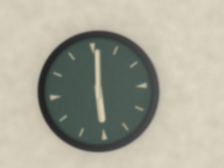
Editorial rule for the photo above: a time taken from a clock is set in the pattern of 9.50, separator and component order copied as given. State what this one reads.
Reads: 6.01
